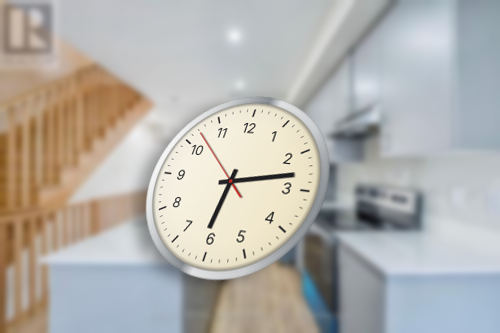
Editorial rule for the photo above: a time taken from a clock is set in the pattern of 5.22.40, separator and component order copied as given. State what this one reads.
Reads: 6.12.52
